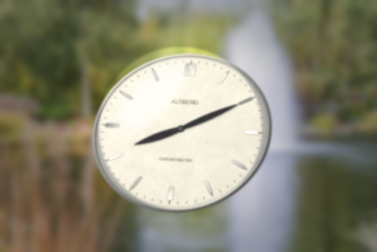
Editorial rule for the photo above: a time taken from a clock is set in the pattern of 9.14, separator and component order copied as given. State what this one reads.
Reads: 8.10
